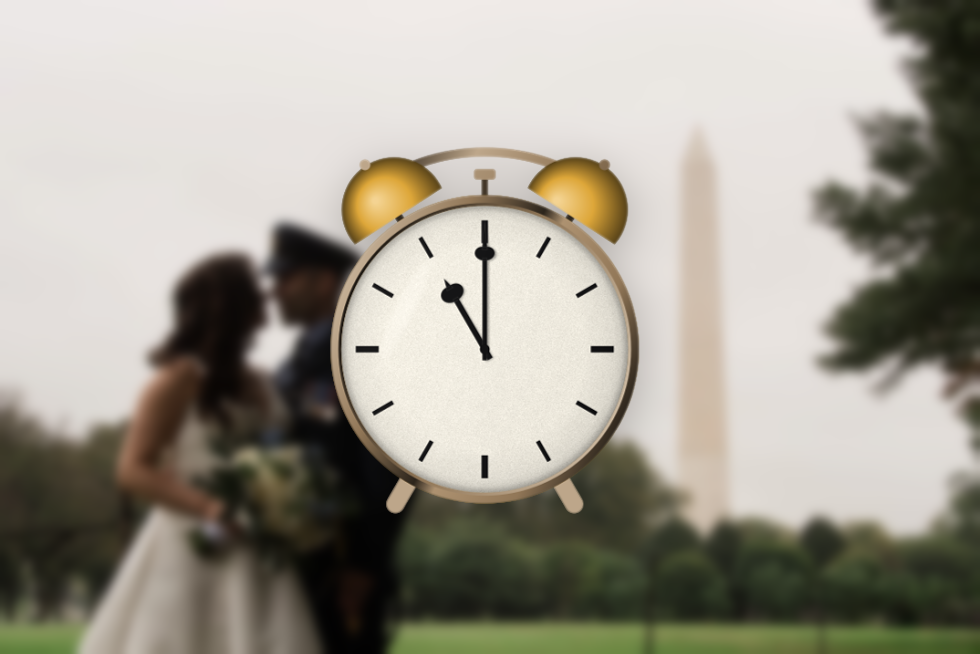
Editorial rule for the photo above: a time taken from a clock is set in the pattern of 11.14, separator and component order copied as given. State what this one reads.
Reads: 11.00
